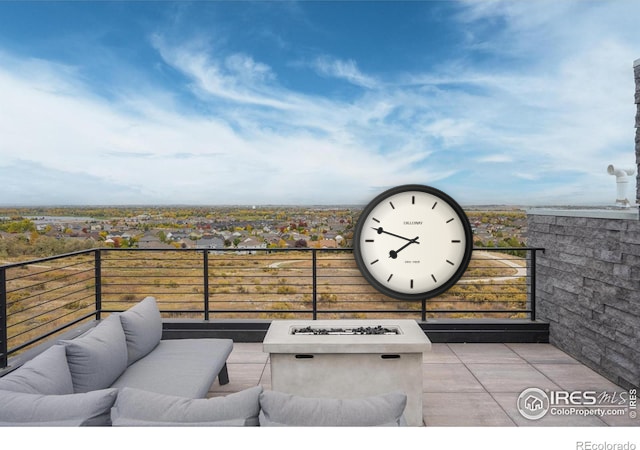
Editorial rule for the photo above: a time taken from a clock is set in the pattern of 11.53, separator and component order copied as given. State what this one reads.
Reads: 7.48
